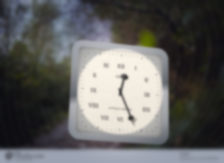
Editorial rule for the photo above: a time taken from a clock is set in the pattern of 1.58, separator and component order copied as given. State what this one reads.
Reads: 12.26
